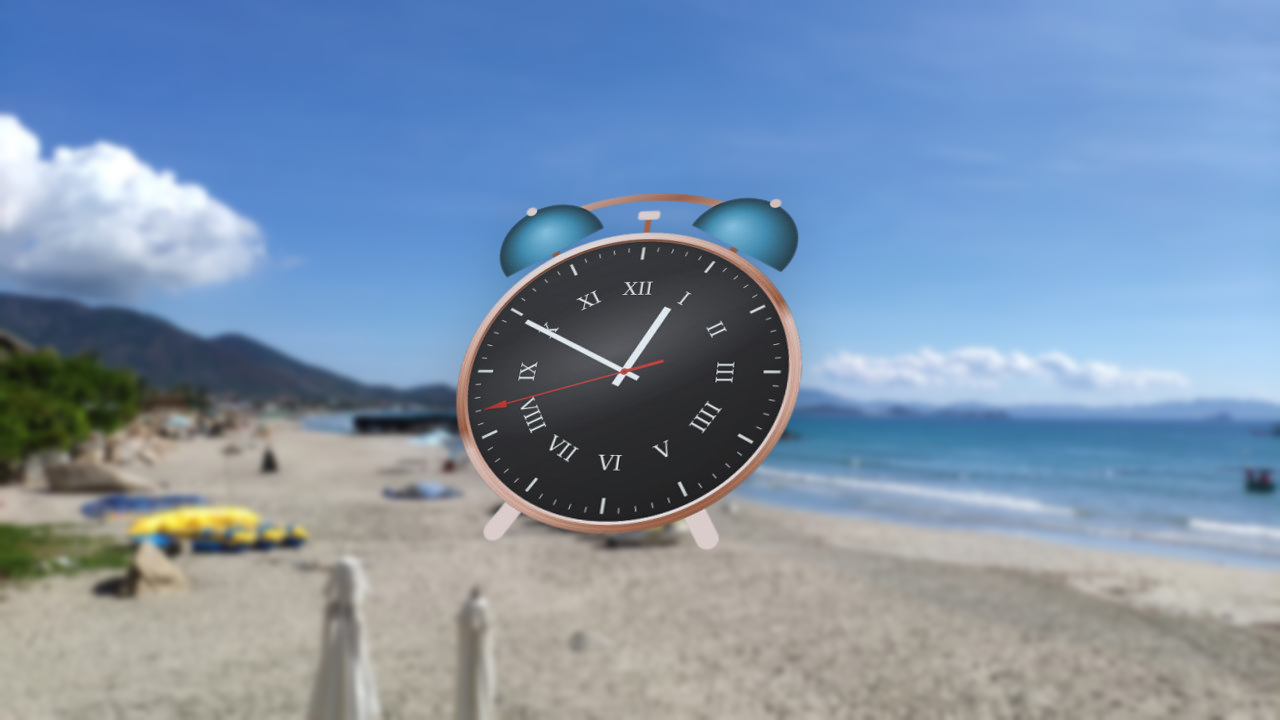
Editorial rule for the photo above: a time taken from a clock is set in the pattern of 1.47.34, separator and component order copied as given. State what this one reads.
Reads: 12.49.42
